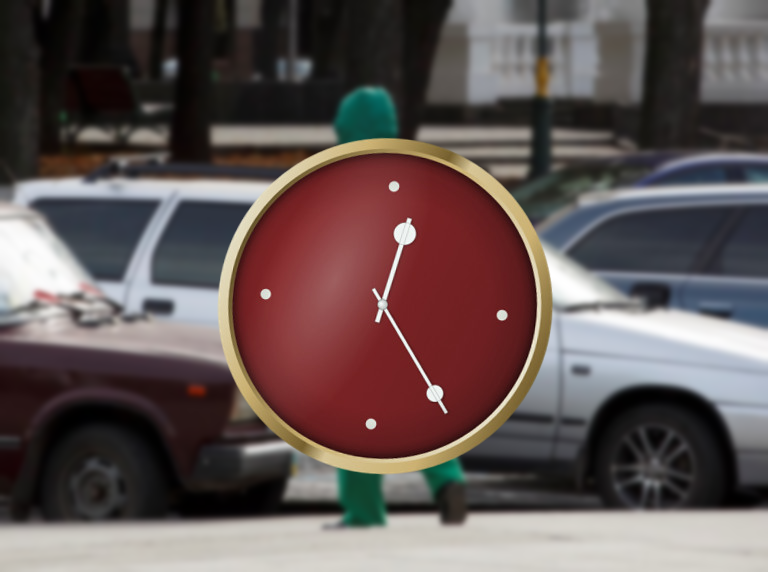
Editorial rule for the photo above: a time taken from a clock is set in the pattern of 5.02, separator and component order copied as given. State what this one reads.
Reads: 12.24
